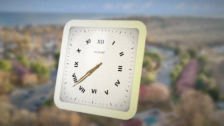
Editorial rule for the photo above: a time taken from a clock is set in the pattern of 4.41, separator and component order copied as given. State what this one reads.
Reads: 7.38
